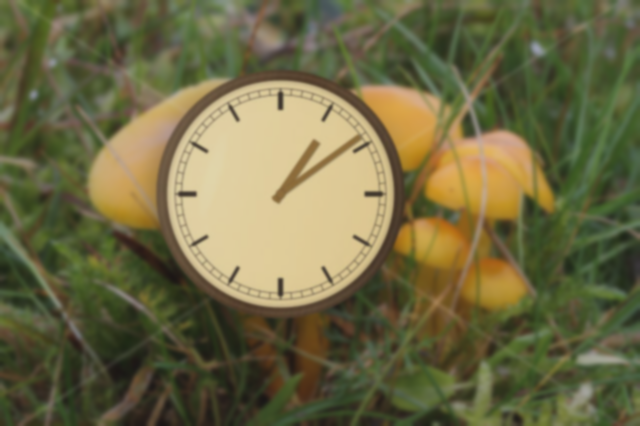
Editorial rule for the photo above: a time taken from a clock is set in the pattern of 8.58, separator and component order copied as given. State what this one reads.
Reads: 1.09
